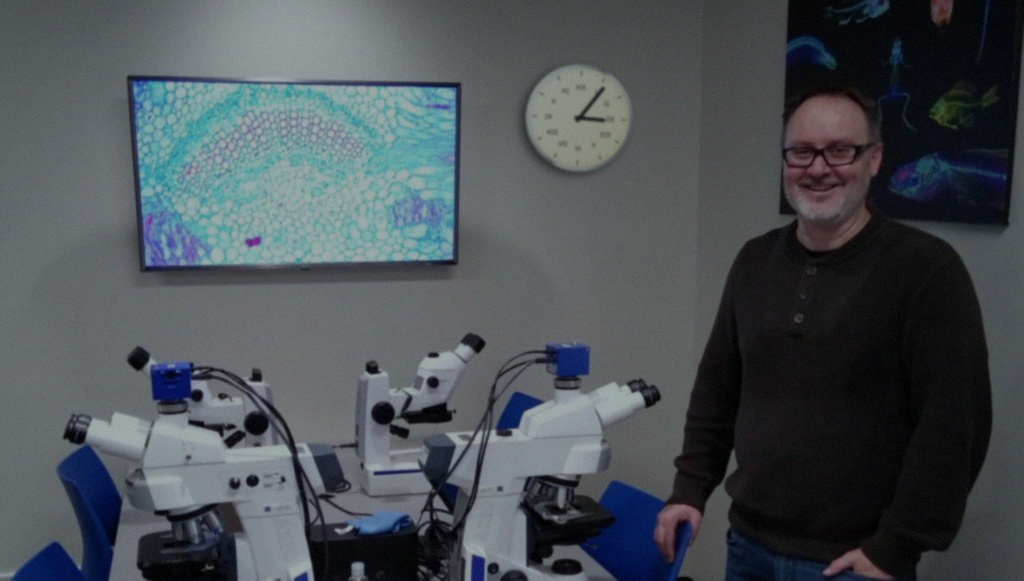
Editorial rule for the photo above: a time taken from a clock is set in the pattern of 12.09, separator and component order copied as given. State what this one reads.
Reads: 3.06
